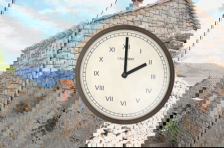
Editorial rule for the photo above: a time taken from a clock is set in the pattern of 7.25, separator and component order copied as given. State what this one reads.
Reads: 2.00
